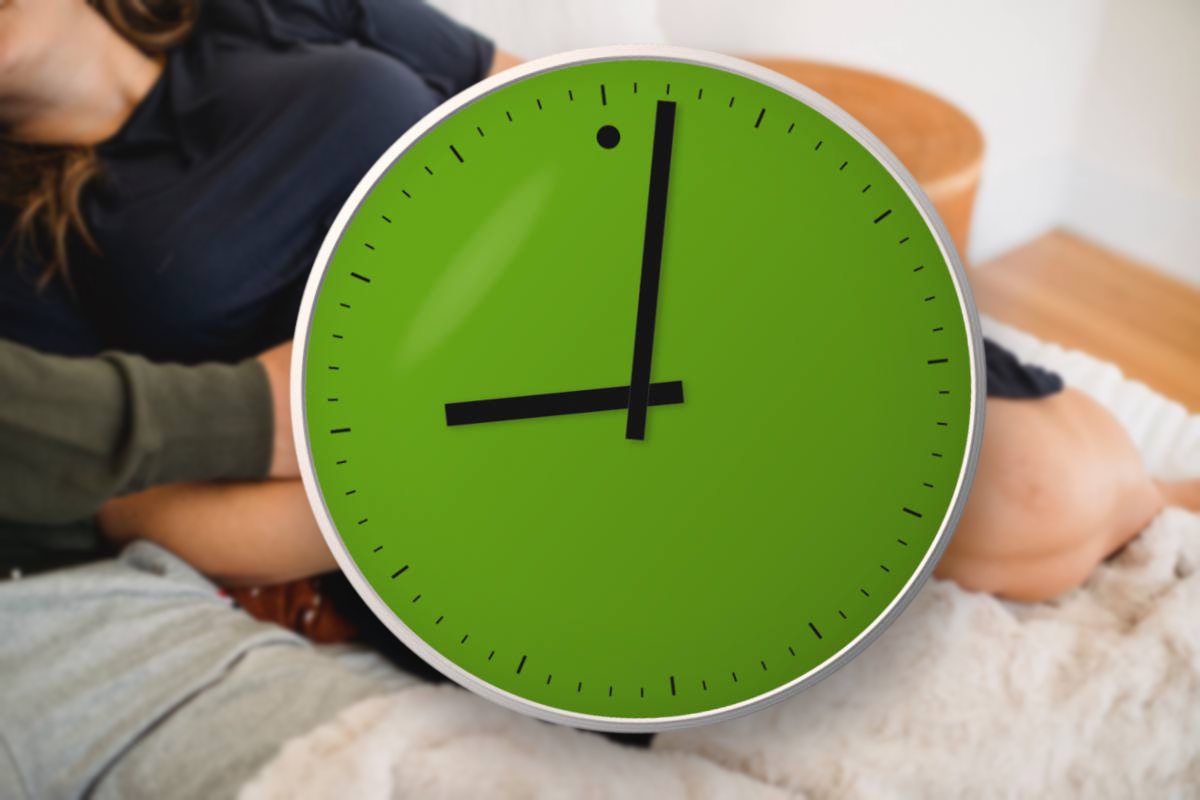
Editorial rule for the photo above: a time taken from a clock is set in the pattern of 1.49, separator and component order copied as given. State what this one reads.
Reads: 9.02
